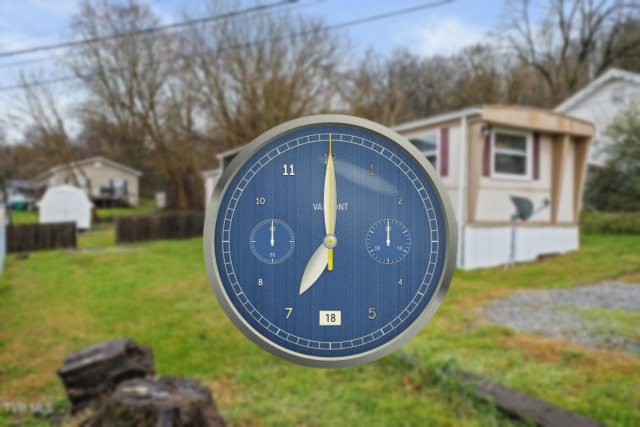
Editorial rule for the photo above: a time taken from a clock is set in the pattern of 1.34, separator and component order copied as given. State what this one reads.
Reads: 7.00
